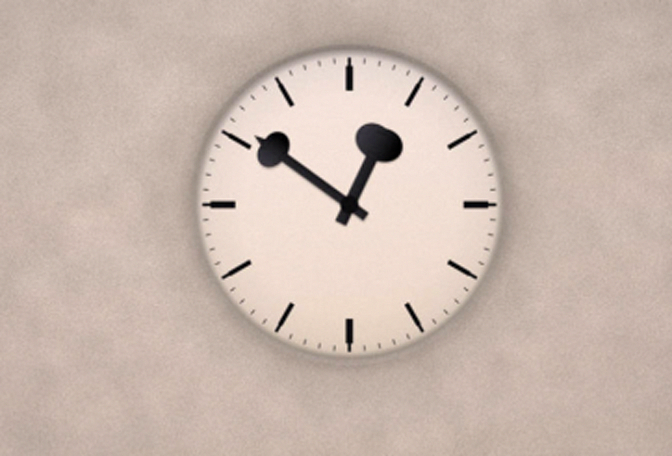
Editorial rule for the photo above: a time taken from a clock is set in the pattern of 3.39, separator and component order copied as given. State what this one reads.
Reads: 12.51
